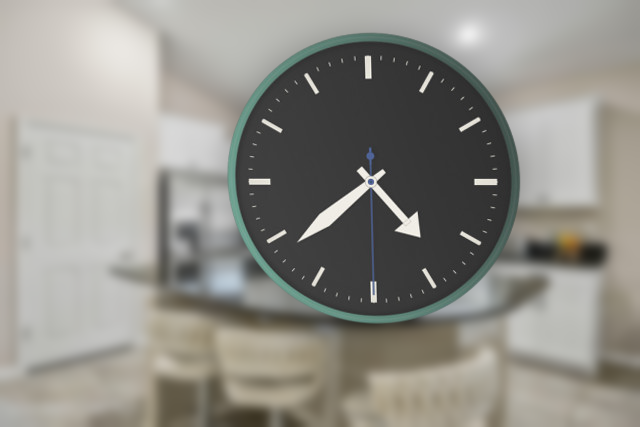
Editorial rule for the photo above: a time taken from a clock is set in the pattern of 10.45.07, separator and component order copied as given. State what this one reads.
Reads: 4.38.30
